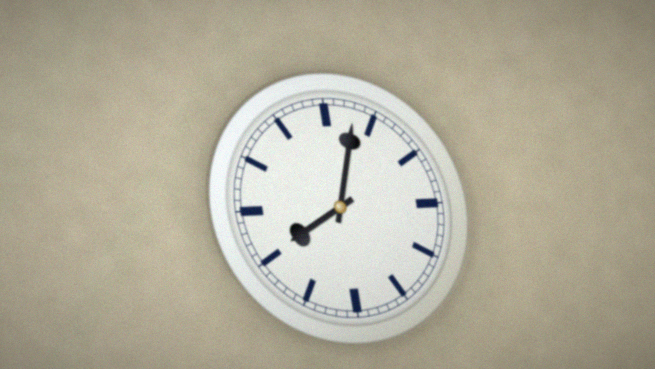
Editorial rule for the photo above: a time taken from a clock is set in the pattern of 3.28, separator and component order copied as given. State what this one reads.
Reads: 8.03
